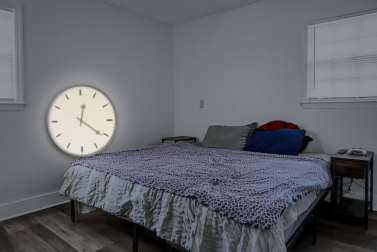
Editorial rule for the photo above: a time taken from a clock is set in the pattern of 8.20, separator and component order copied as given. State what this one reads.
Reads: 12.21
